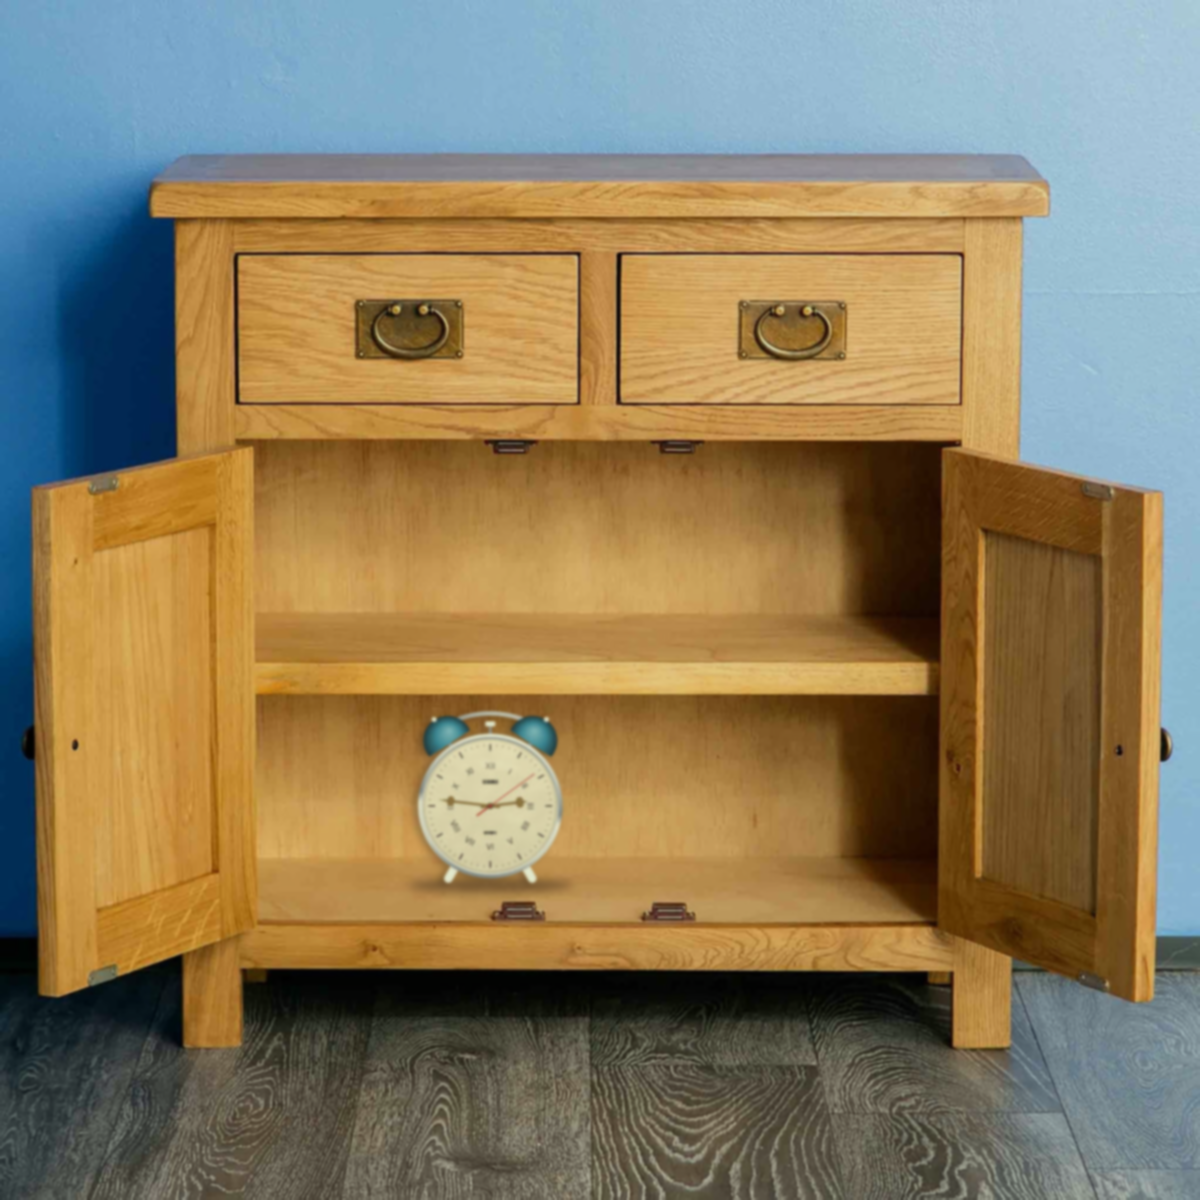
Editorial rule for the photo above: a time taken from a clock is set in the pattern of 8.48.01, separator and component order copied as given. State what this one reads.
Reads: 2.46.09
